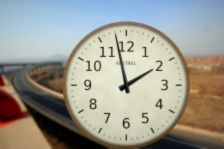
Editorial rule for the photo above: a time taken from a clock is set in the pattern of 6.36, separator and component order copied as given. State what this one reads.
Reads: 1.58
